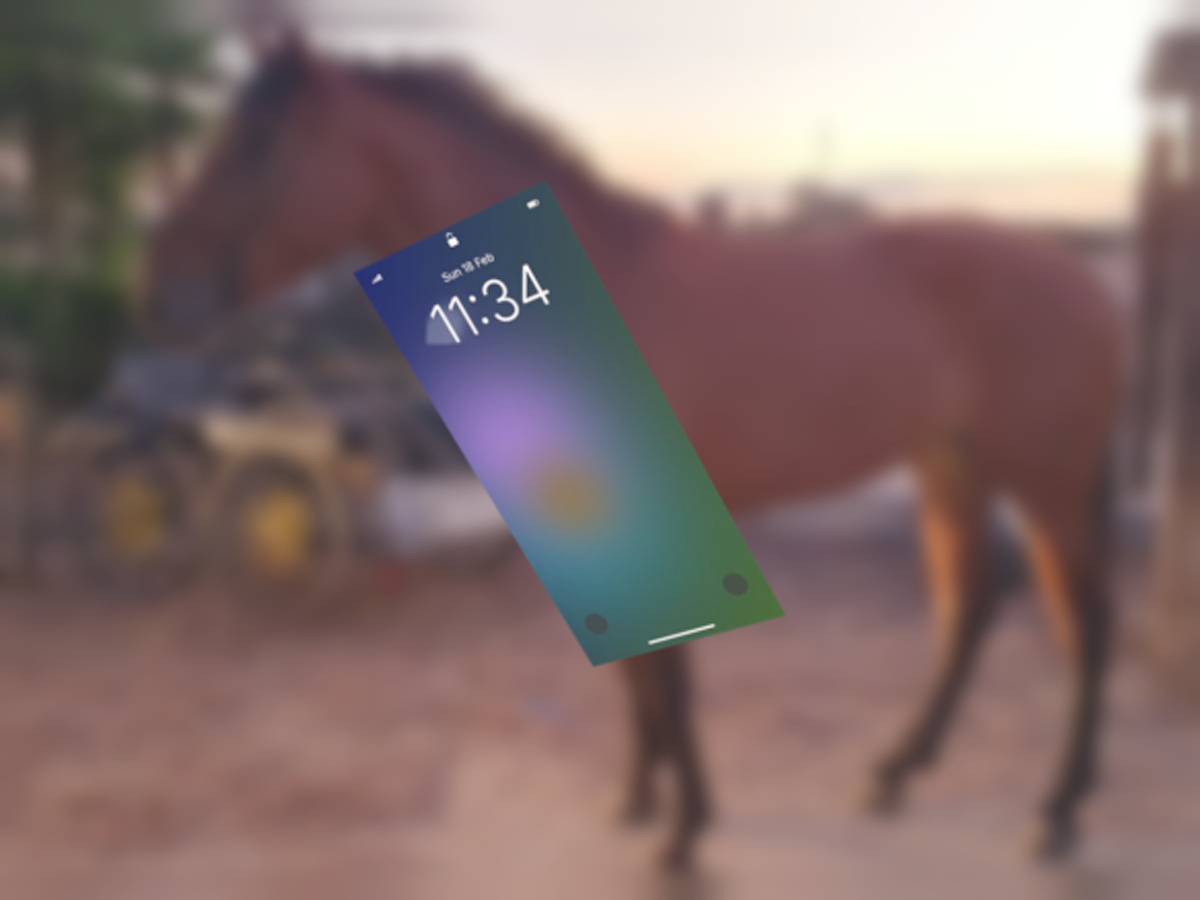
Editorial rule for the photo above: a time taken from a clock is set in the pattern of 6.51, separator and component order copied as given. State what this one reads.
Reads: 11.34
